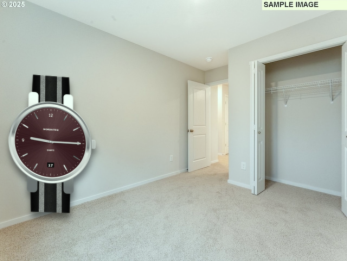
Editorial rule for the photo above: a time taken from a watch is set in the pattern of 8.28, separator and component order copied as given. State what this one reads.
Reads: 9.15
